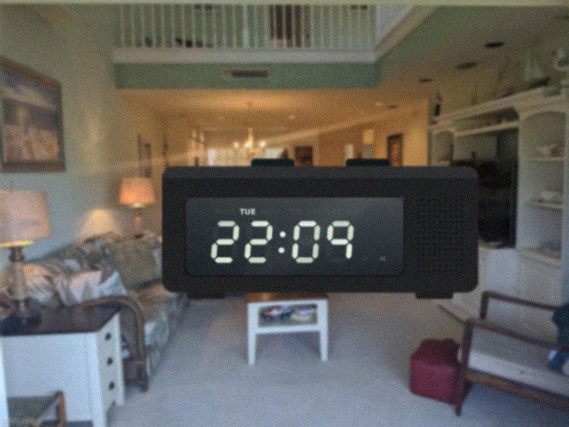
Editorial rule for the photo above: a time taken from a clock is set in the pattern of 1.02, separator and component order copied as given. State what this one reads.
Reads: 22.09
